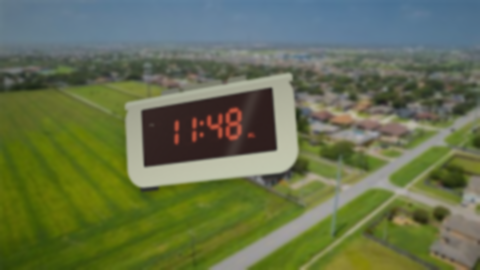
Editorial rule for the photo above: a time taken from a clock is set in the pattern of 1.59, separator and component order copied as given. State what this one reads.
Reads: 11.48
